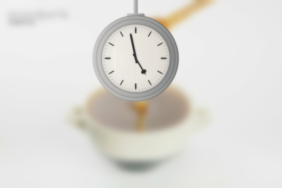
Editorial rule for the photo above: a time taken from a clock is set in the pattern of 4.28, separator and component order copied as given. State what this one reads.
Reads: 4.58
